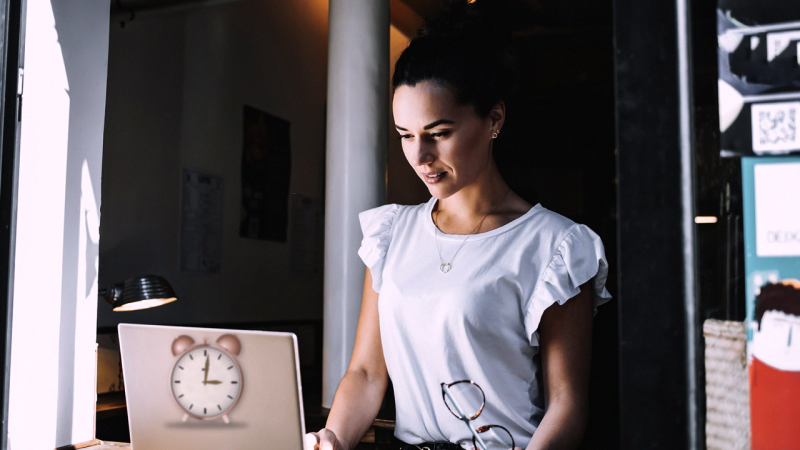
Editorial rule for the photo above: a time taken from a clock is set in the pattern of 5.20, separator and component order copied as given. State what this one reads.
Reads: 3.01
